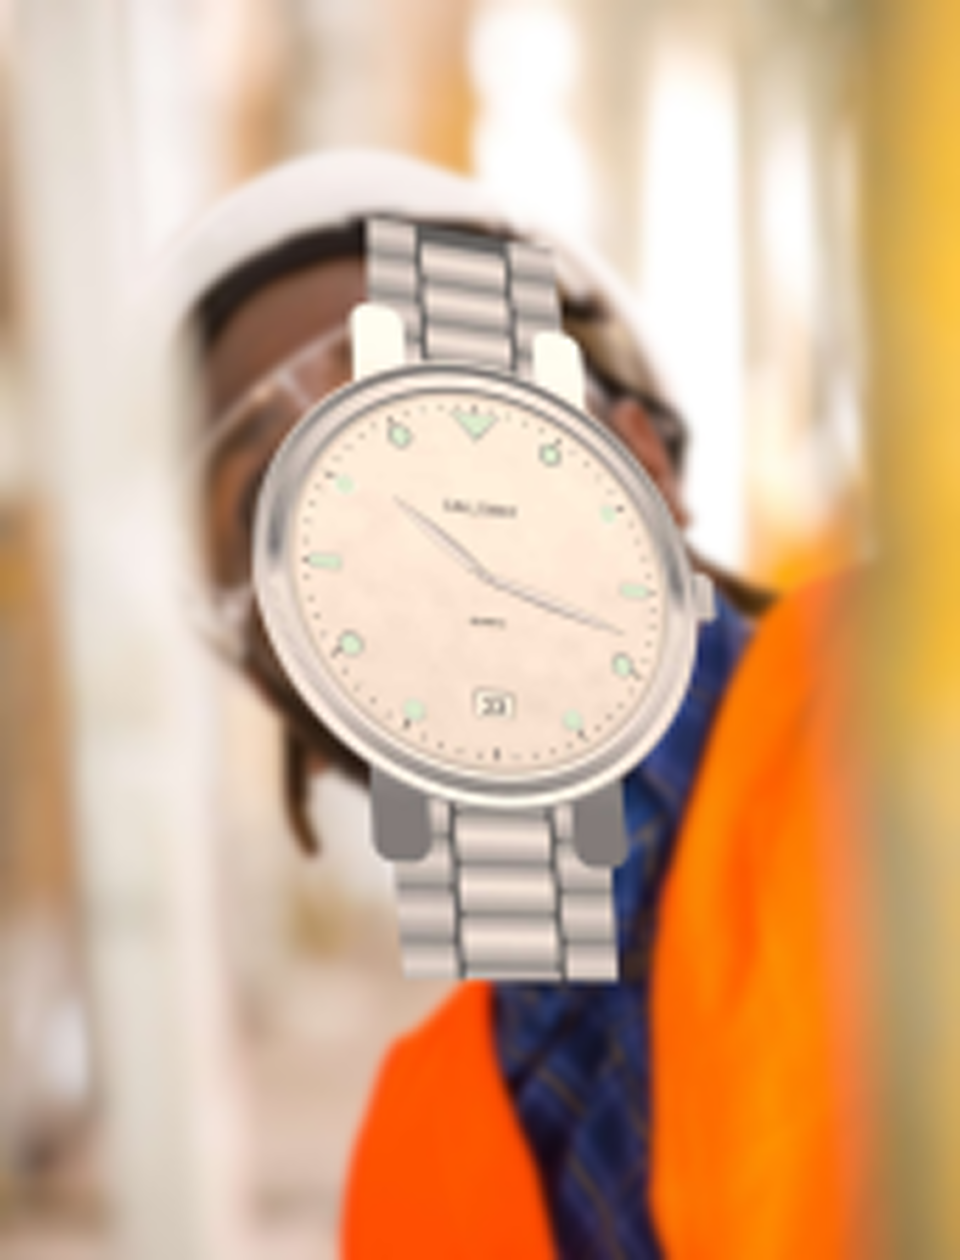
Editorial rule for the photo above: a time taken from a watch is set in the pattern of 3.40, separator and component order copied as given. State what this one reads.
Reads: 10.18
